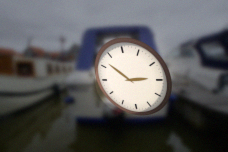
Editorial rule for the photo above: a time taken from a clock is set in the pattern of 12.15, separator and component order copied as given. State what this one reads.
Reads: 2.52
